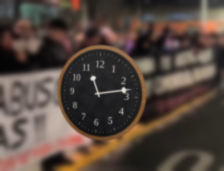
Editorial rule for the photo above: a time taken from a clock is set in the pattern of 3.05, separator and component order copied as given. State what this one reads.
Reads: 11.13
